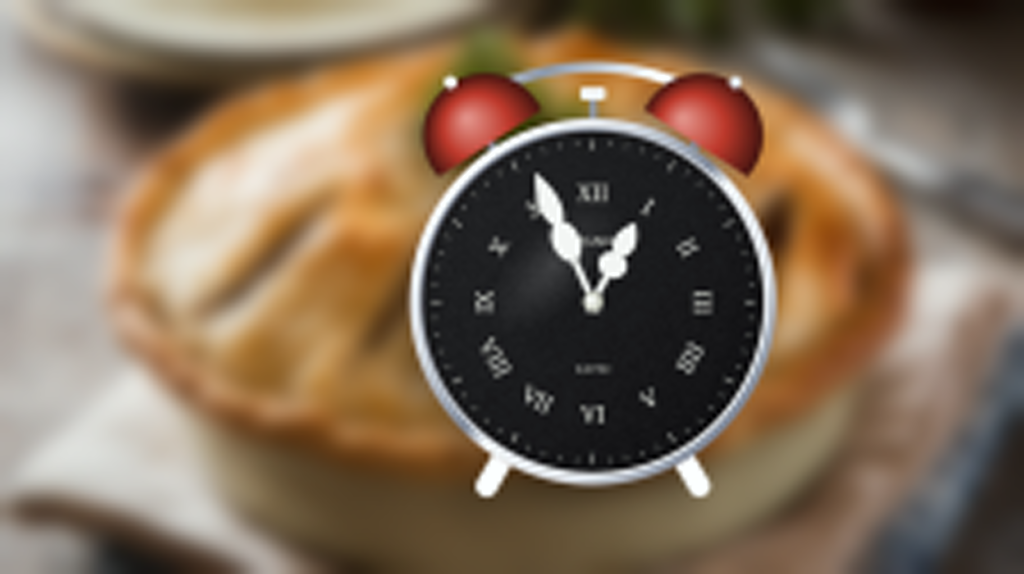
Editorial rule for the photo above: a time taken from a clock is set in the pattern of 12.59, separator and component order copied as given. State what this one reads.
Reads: 12.56
